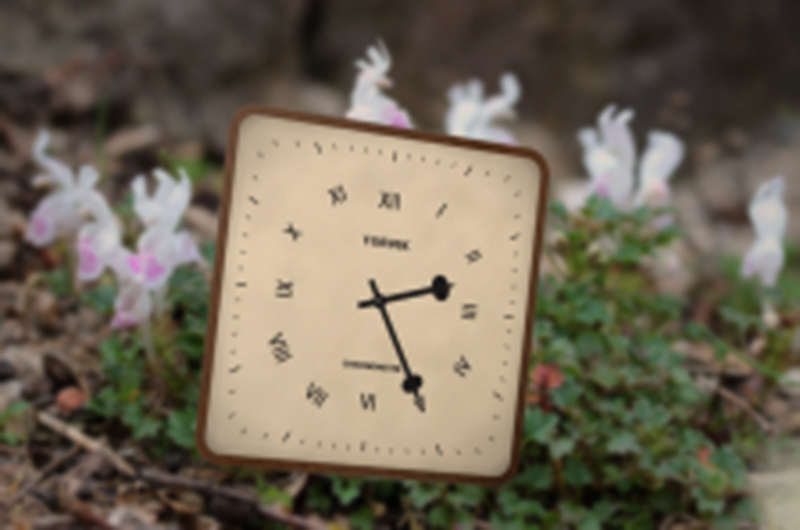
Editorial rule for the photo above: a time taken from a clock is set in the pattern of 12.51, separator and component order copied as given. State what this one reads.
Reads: 2.25
